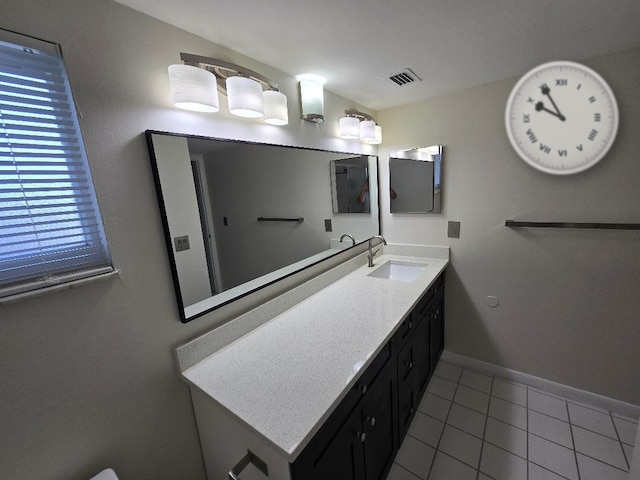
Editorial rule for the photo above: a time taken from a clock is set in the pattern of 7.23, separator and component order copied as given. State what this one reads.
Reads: 9.55
